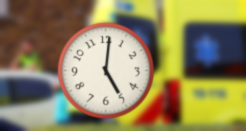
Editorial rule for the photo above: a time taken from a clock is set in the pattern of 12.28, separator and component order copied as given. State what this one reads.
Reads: 5.01
